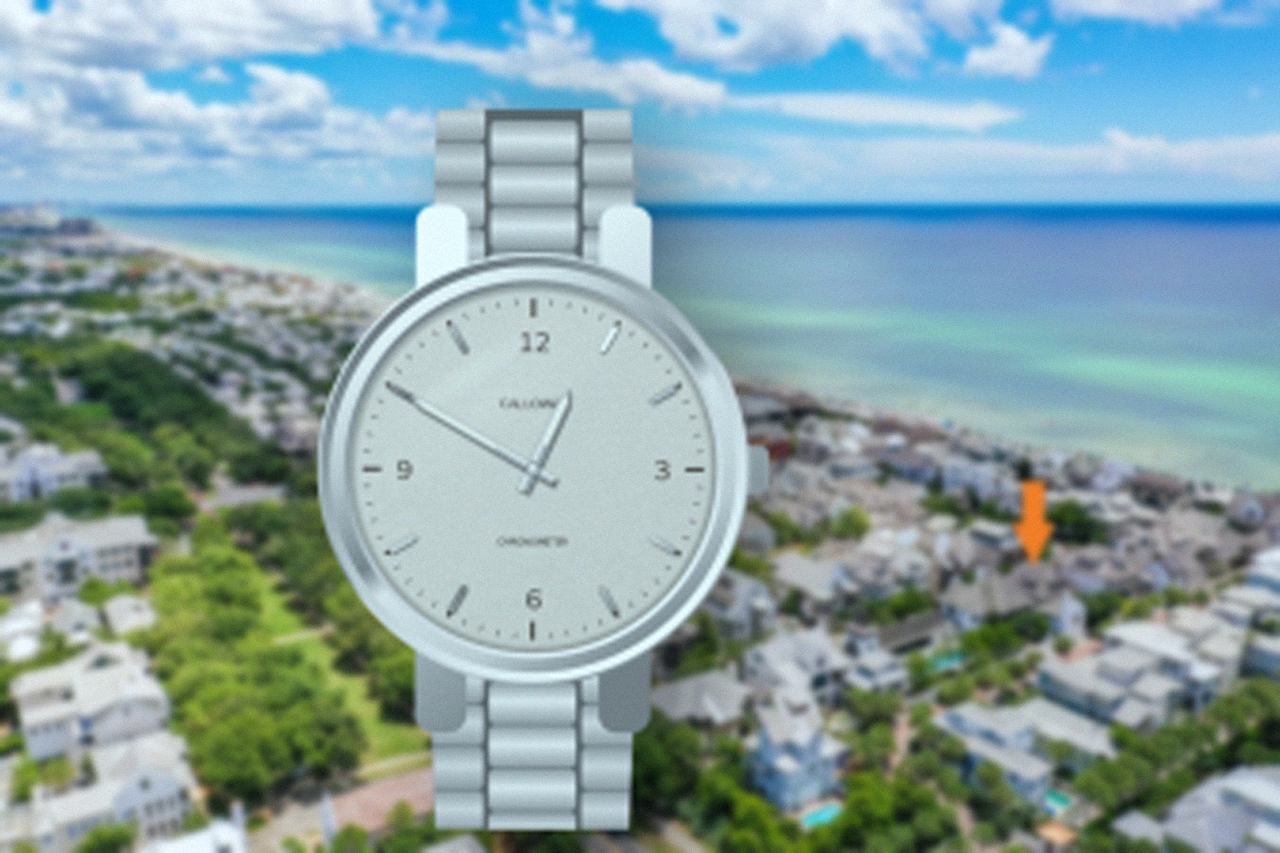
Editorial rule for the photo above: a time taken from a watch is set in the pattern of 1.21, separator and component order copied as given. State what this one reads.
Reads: 12.50
